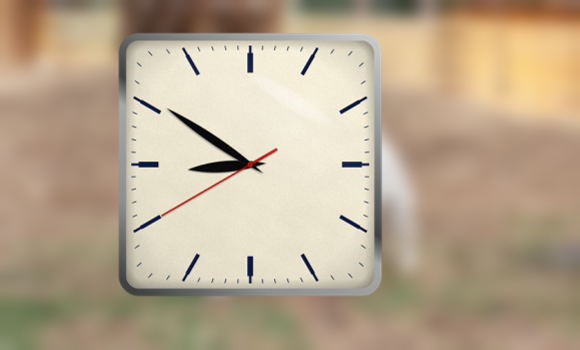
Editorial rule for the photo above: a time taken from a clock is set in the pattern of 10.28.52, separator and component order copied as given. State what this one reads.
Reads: 8.50.40
